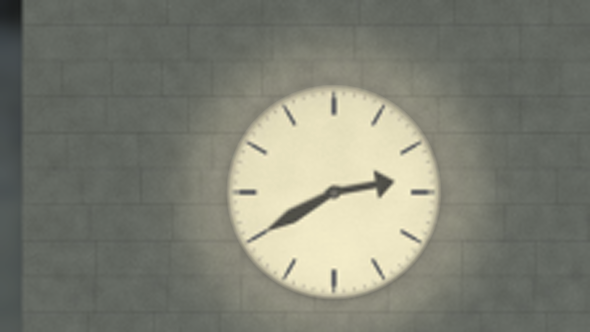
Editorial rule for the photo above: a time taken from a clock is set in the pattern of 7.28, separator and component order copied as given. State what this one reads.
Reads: 2.40
